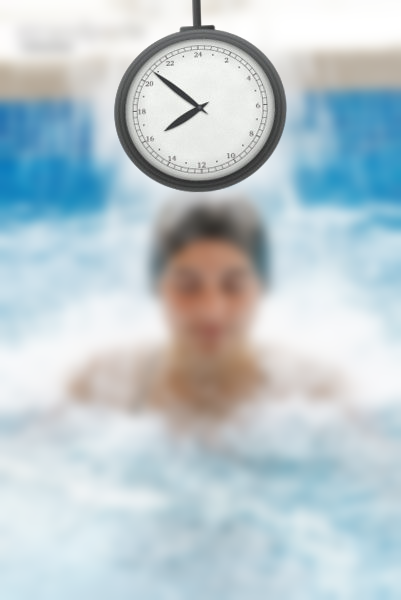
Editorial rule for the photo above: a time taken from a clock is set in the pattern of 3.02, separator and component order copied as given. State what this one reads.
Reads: 15.52
